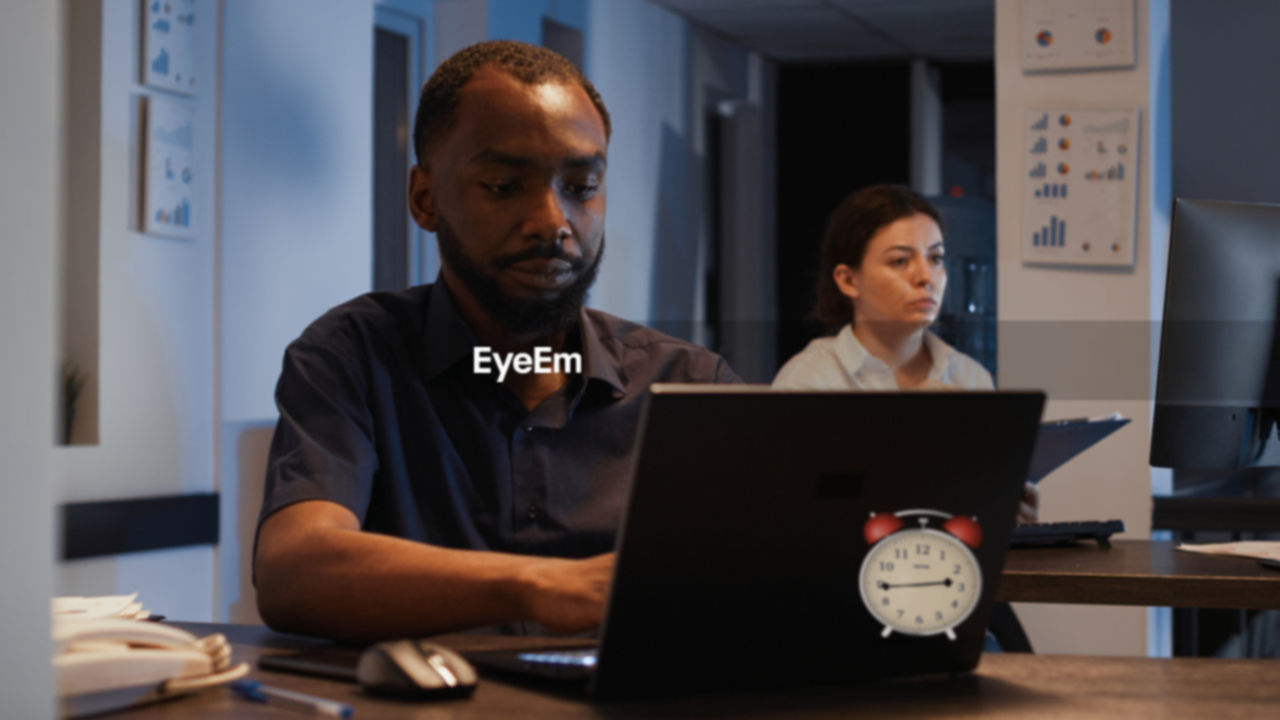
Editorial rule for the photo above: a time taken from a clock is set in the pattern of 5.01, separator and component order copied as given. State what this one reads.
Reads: 2.44
